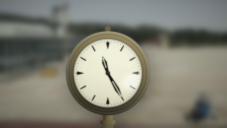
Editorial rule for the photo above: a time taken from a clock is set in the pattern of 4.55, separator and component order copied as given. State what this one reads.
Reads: 11.25
